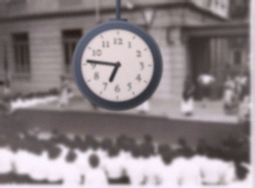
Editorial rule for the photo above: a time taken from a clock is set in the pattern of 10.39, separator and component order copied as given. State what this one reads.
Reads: 6.46
